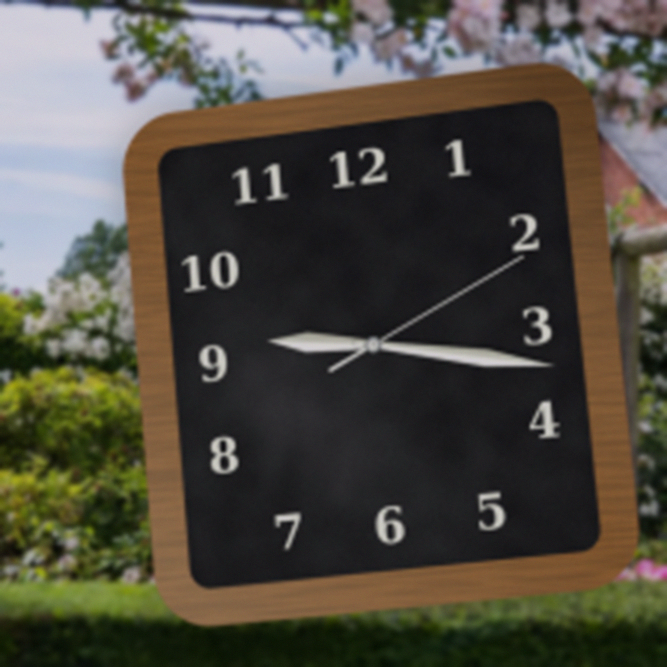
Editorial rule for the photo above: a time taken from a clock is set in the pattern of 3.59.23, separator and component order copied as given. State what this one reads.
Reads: 9.17.11
